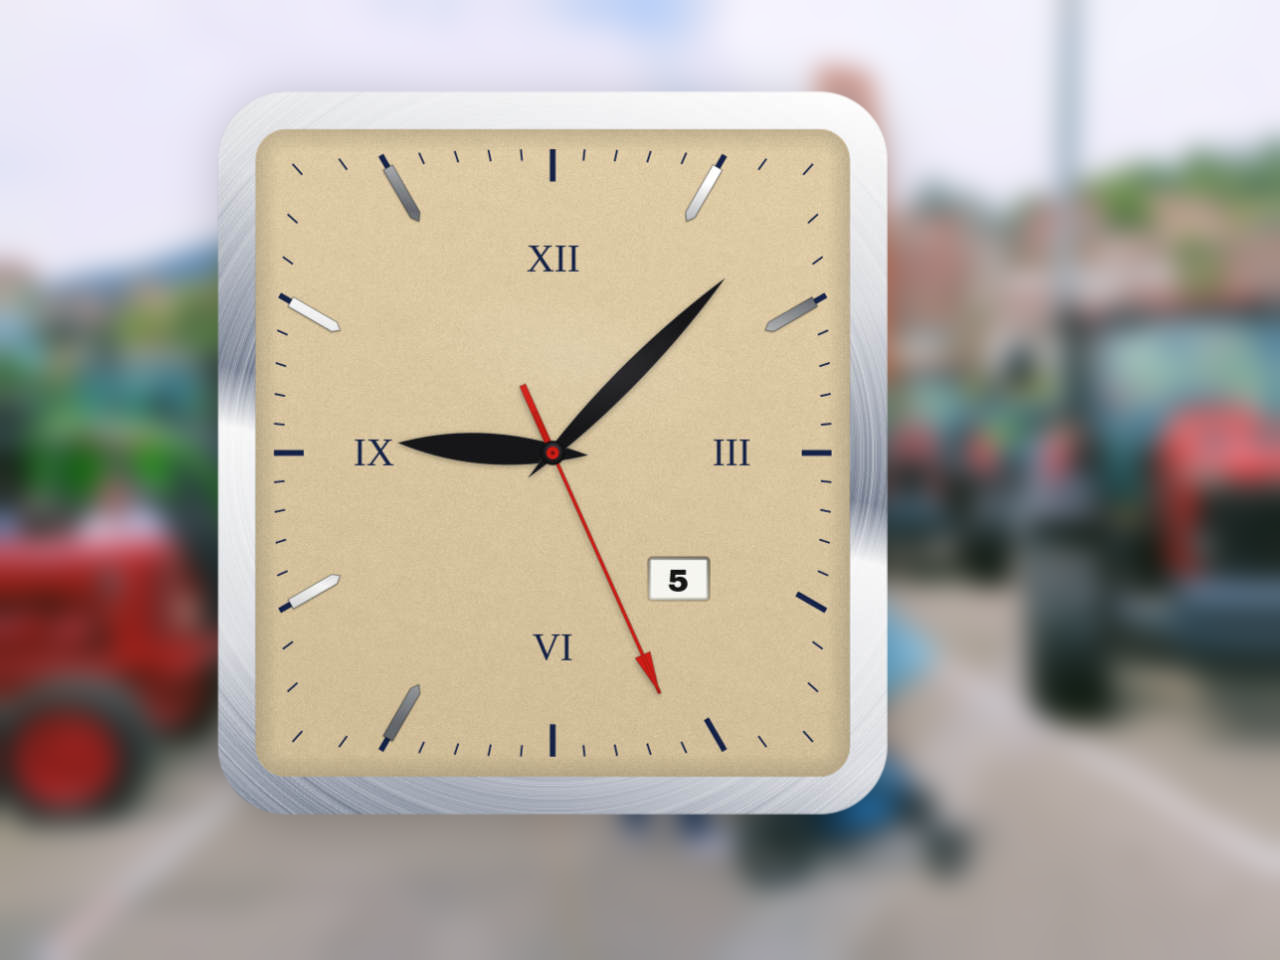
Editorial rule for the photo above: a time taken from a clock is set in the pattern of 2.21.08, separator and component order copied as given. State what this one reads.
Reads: 9.07.26
